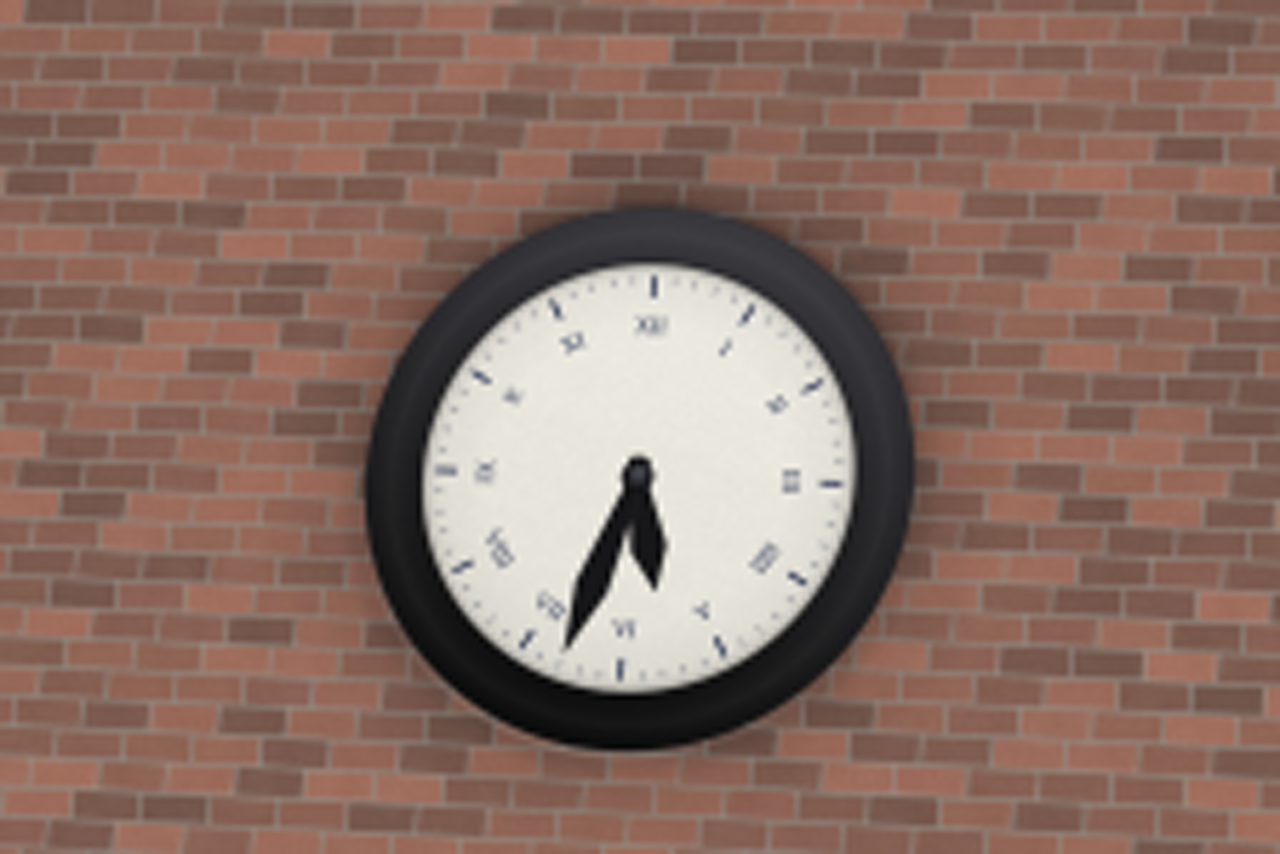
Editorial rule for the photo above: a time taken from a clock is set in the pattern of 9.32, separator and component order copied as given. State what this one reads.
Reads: 5.33
